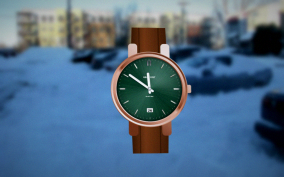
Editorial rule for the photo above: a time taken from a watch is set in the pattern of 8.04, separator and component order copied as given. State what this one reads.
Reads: 11.51
